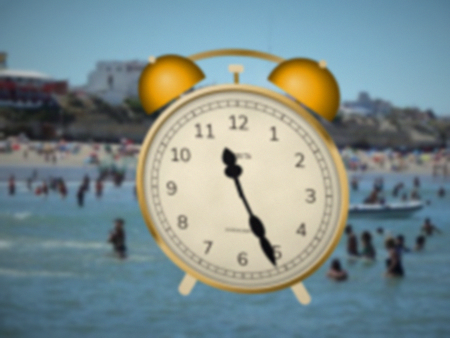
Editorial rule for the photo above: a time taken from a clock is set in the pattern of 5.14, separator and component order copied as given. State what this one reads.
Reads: 11.26
